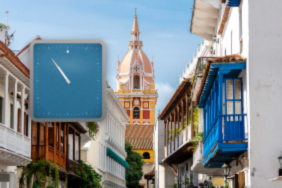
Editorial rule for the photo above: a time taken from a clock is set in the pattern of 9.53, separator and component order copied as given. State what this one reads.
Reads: 10.54
